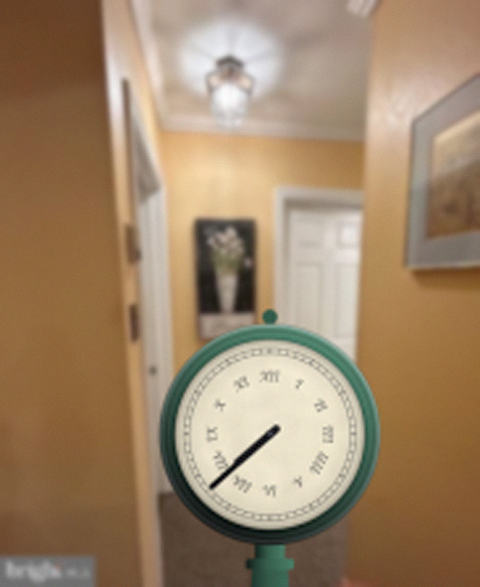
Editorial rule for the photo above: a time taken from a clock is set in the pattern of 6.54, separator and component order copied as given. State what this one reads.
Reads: 7.38
